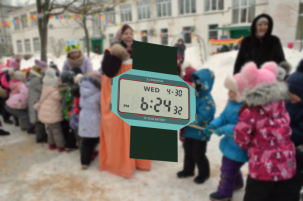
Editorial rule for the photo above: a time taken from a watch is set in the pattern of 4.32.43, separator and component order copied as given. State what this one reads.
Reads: 6.24.32
